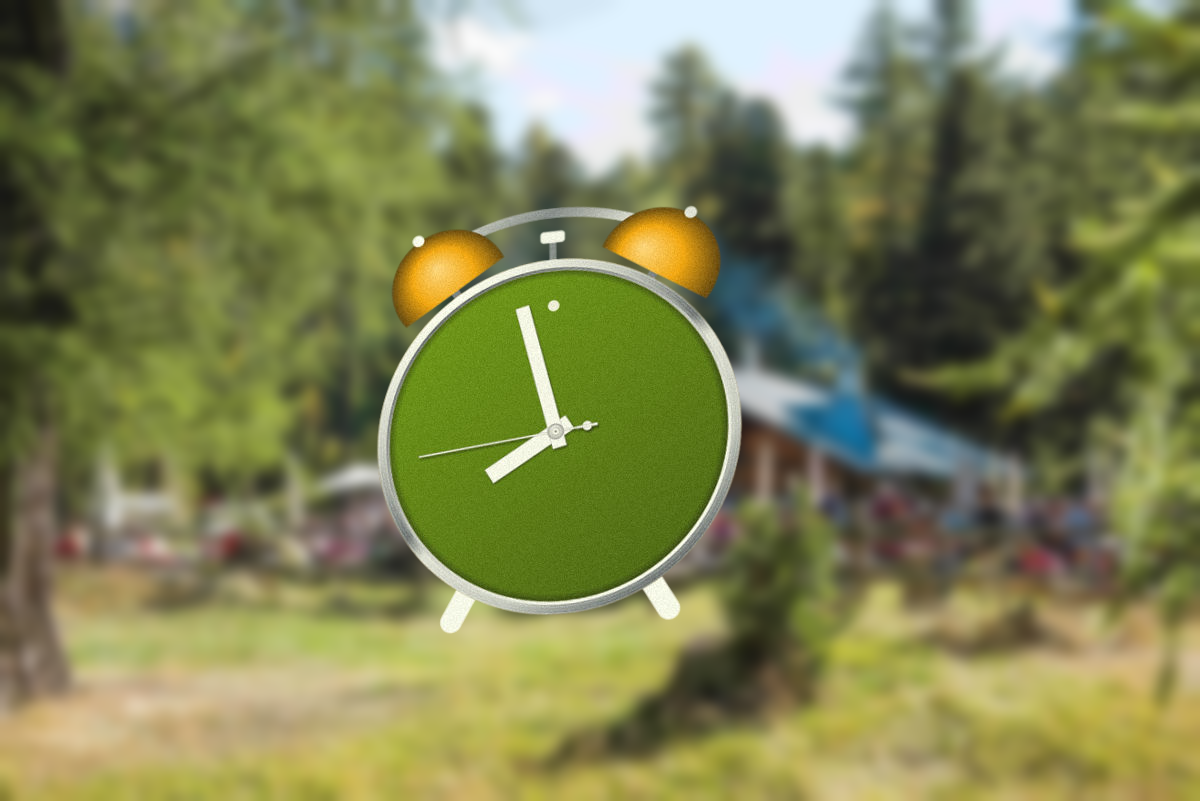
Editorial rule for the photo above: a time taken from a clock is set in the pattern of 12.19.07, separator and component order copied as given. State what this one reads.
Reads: 7.57.44
